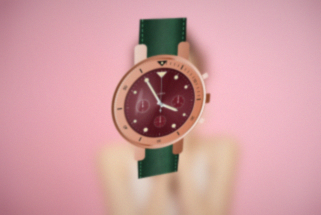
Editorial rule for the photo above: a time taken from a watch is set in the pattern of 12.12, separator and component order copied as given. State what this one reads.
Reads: 3.55
